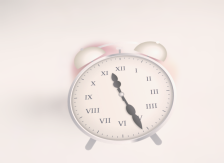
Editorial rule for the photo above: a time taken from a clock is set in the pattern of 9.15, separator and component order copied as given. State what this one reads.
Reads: 11.26
